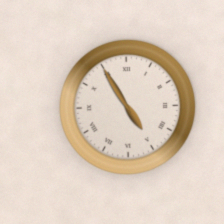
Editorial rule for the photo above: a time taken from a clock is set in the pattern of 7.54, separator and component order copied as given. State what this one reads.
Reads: 4.55
